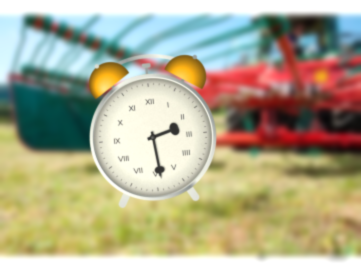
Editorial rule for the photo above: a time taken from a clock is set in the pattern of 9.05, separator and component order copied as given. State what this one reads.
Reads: 2.29
